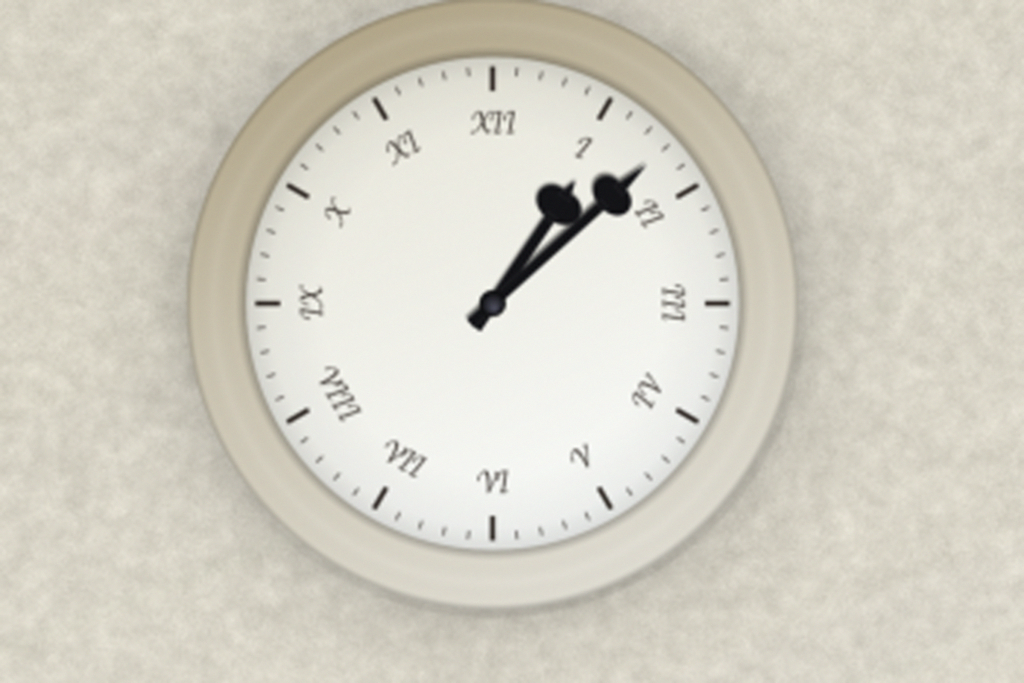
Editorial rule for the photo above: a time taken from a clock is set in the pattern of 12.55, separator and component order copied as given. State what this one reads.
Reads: 1.08
